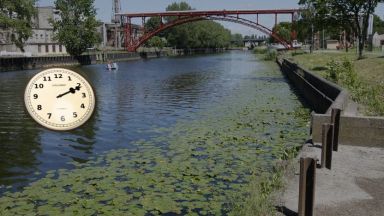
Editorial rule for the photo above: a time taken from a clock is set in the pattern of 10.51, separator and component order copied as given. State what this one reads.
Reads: 2.11
